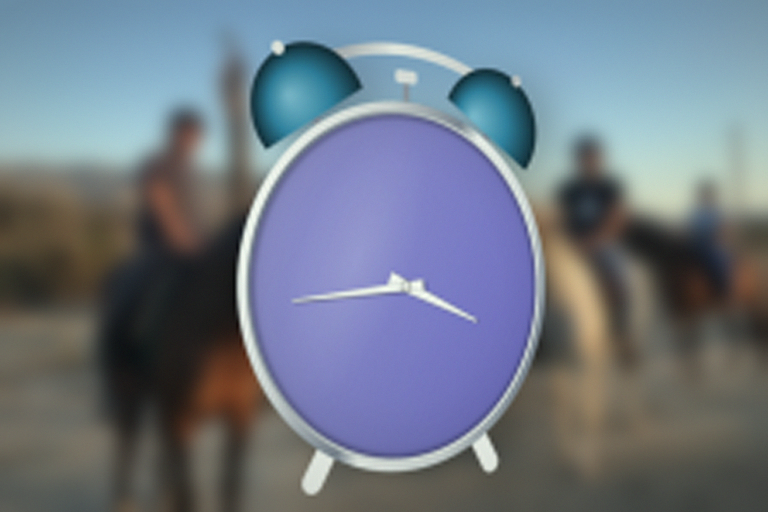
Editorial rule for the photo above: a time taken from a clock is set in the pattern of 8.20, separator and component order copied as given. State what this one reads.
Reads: 3.44
